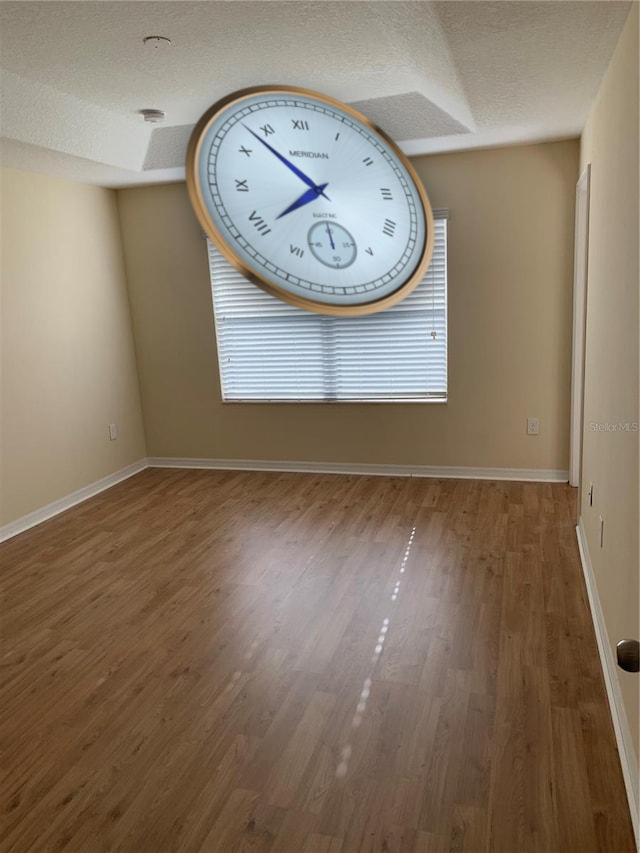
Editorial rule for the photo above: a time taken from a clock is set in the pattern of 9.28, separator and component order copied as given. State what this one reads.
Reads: 7.53
